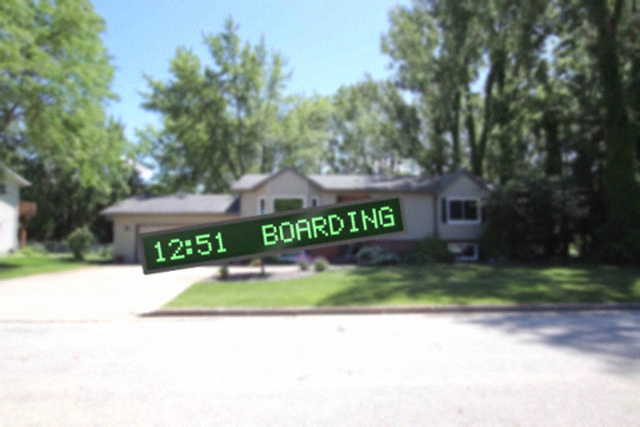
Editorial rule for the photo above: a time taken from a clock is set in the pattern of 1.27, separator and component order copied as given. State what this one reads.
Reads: 12.51
